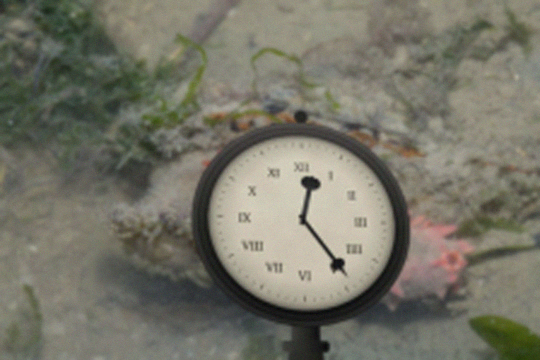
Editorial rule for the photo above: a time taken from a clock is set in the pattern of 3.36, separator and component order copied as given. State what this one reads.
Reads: 12.24
